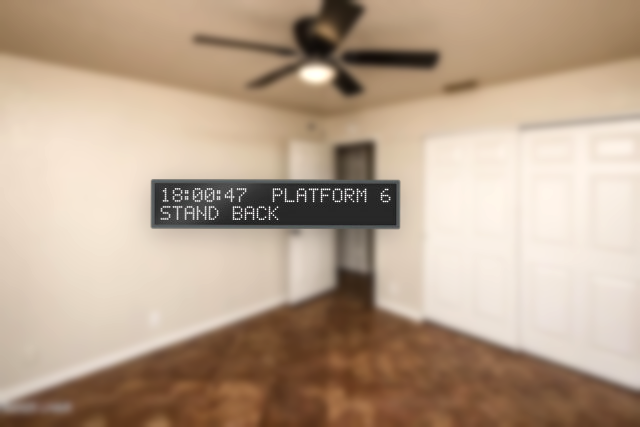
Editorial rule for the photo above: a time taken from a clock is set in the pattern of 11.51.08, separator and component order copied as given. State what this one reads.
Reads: 18.00.47
